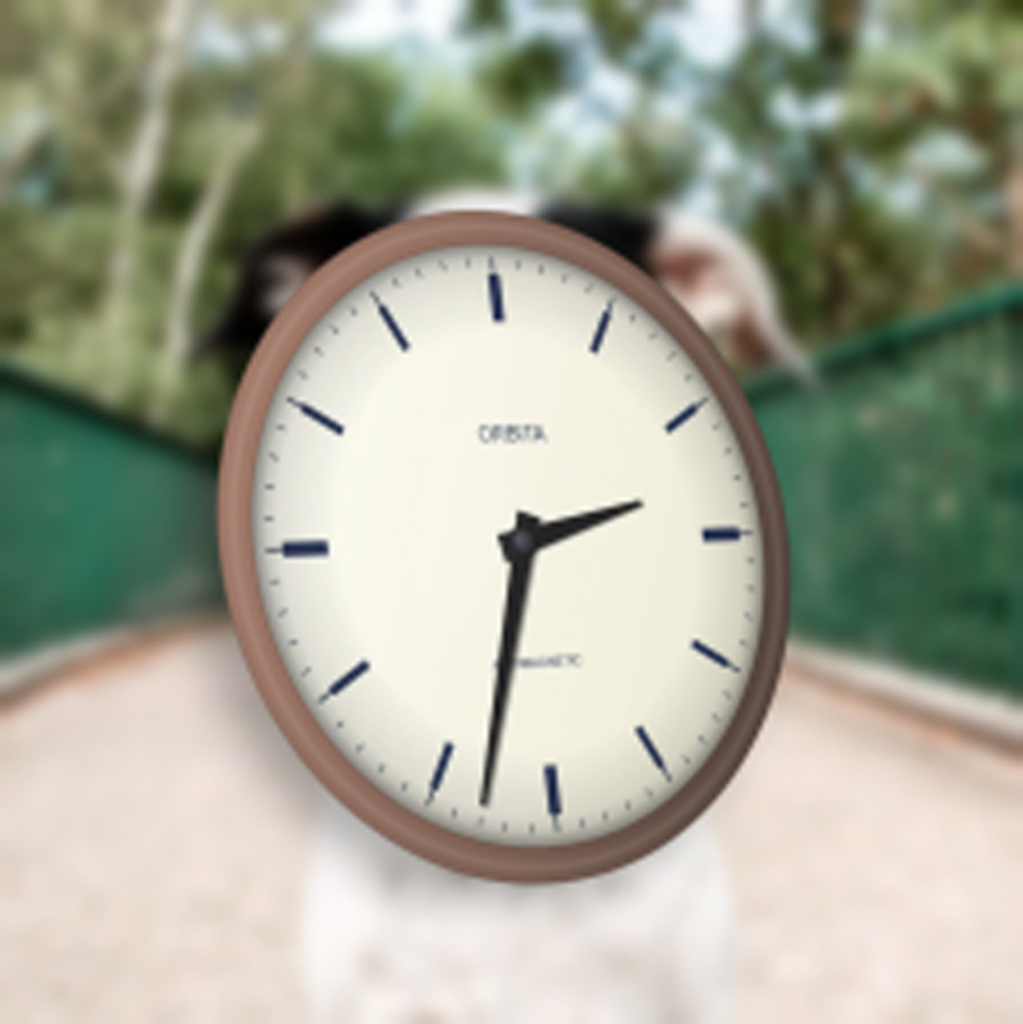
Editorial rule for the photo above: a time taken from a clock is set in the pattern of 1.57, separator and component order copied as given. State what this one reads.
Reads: 2.33
